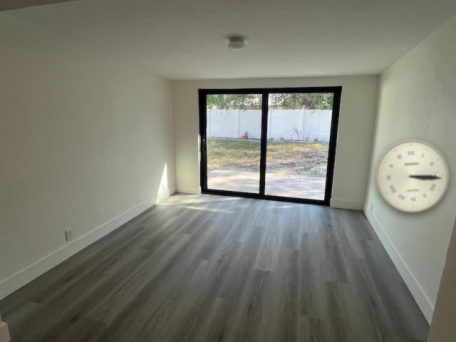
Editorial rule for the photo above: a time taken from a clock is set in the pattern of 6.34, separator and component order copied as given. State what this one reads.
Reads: 3.16
